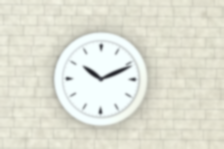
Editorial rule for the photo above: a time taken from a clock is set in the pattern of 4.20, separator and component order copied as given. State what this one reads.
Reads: 10.11
